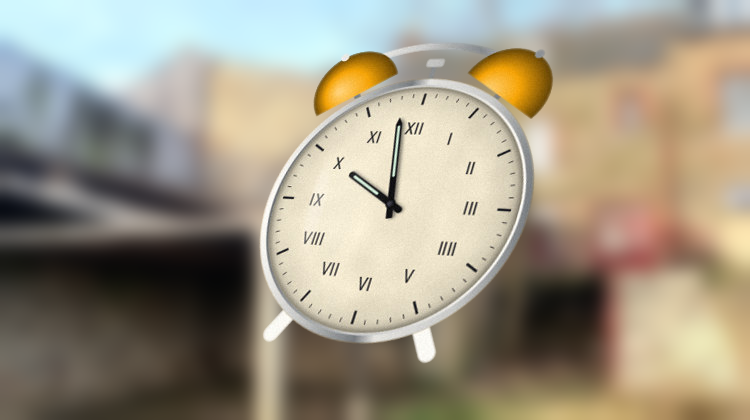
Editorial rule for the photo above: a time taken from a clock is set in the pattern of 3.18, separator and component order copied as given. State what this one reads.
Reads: 9.58
